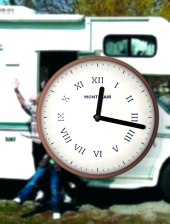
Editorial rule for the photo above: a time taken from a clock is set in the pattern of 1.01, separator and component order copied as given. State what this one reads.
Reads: 12.17
